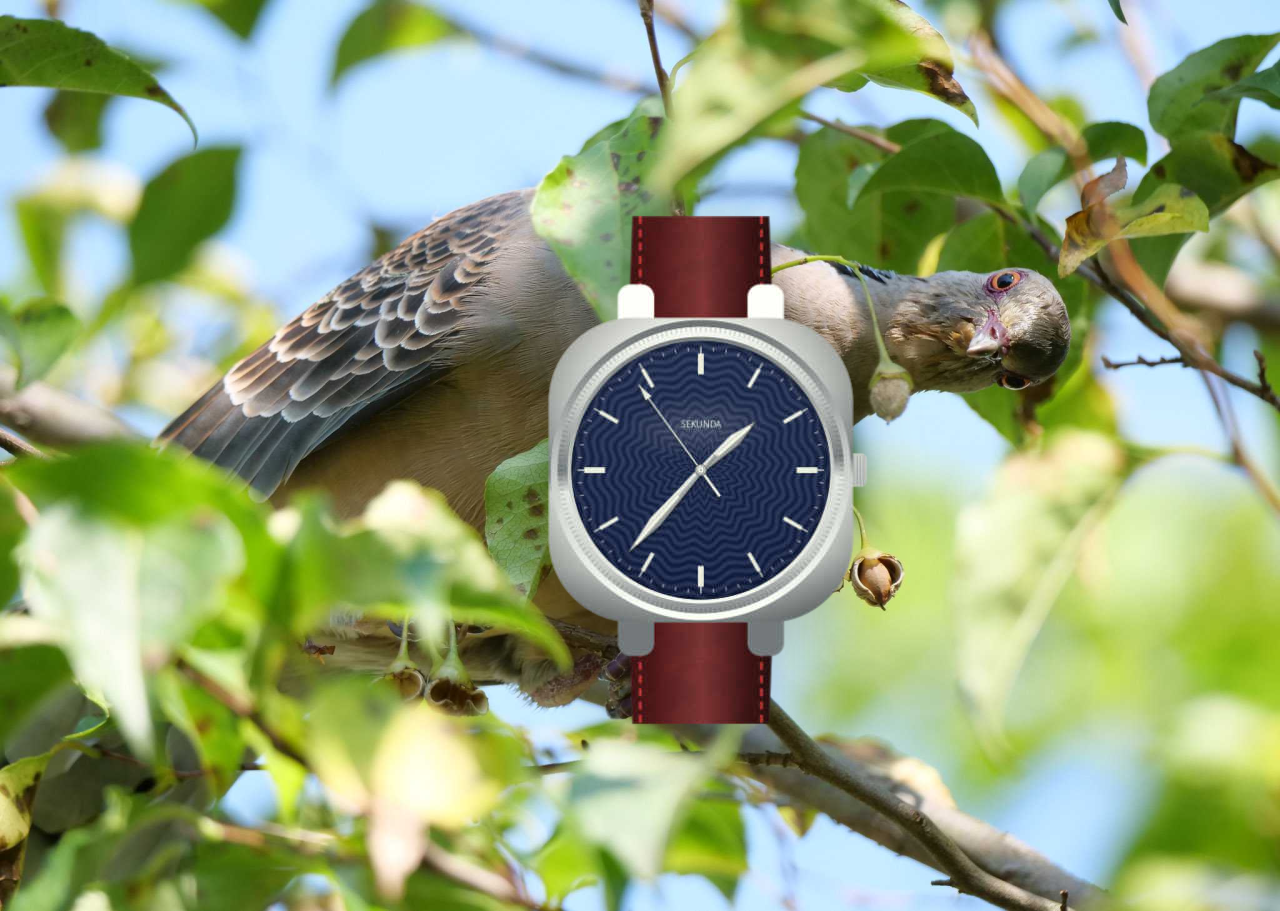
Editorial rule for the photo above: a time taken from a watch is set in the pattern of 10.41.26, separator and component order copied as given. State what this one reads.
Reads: 1.36.54
